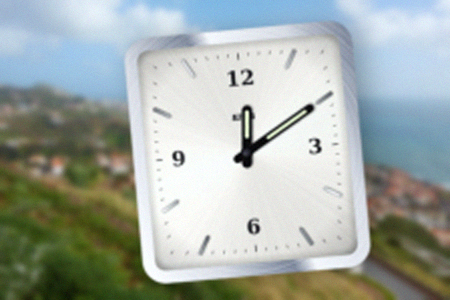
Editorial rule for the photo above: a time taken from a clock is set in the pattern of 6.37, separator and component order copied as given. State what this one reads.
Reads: 12.10
